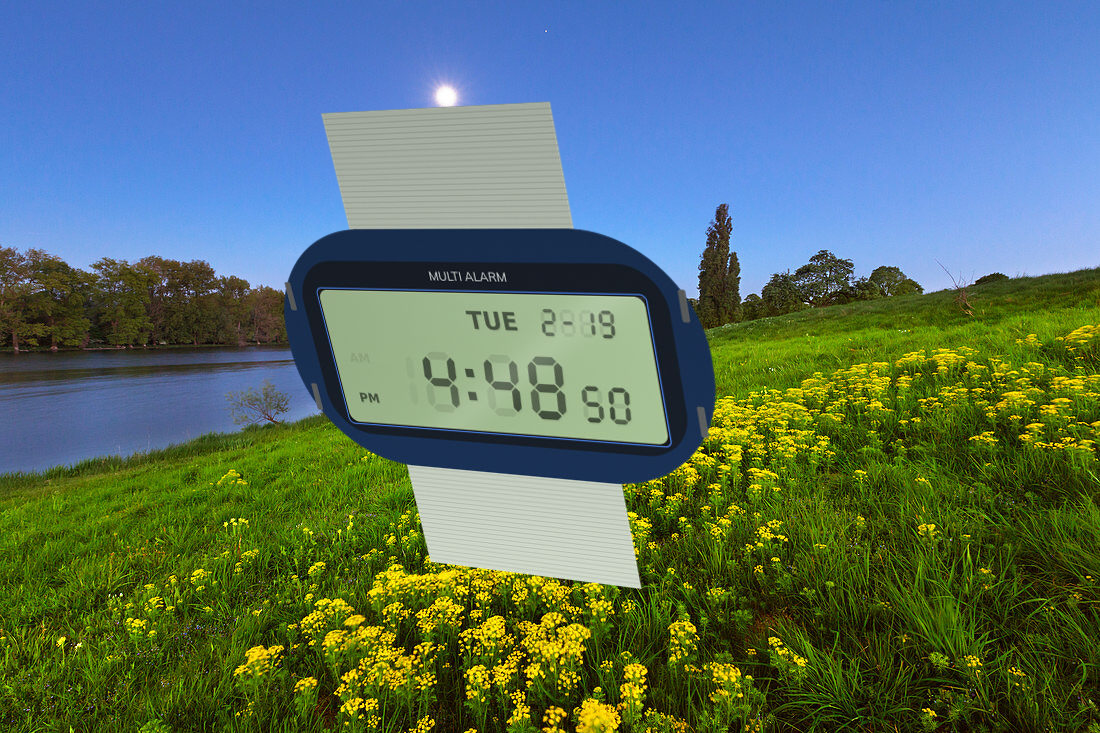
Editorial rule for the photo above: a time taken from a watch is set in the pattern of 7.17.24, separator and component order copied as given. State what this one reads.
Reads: 4.48.50
